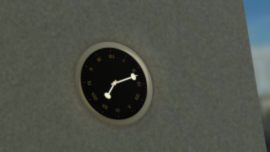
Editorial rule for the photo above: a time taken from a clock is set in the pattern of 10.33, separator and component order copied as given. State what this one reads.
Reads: 7.12
